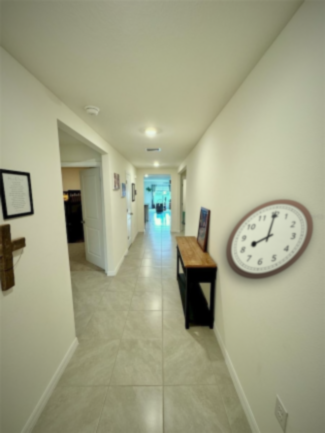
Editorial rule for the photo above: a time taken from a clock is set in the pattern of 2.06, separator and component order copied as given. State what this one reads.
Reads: 8.00
